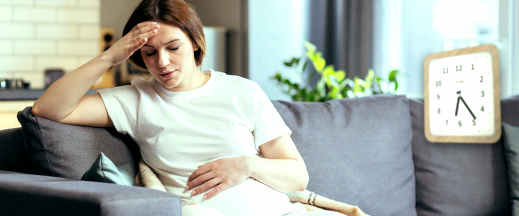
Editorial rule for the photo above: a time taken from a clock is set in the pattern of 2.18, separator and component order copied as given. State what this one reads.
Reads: 6.24
